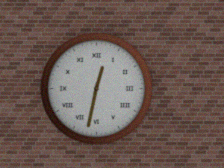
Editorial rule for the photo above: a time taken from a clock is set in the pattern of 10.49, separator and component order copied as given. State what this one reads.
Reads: 12.32
